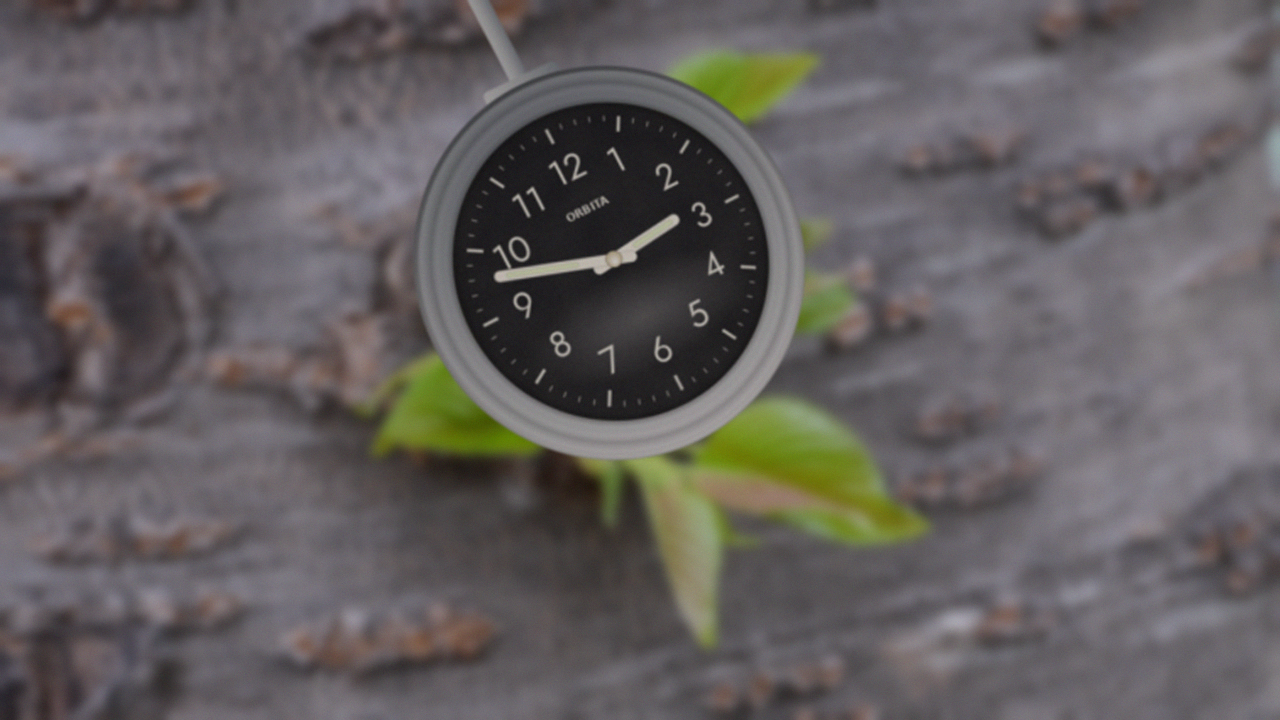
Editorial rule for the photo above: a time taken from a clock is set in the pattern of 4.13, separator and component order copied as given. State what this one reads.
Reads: 2.48
